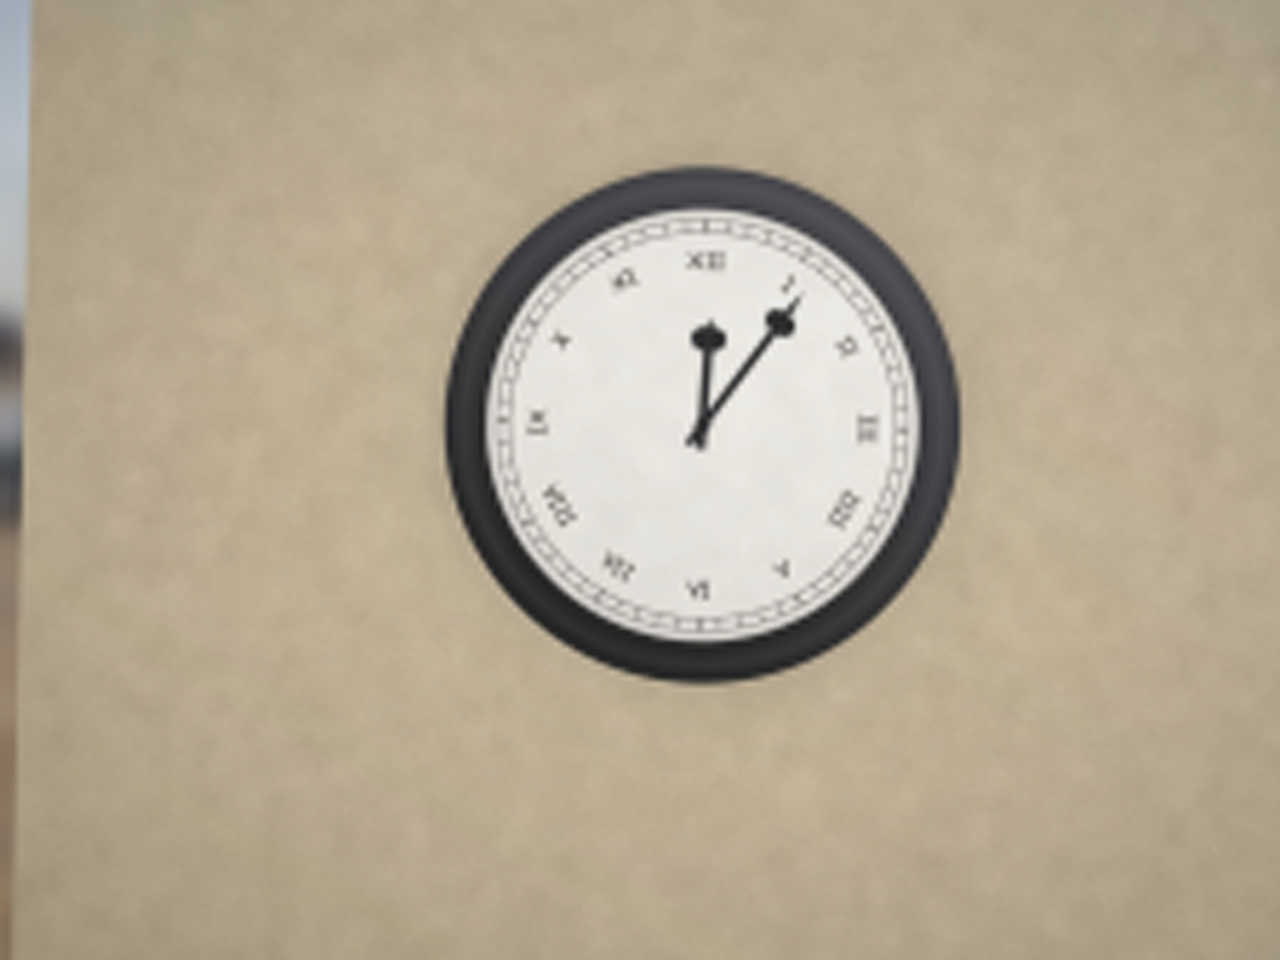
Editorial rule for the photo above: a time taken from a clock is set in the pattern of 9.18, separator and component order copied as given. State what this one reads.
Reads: 12.06
